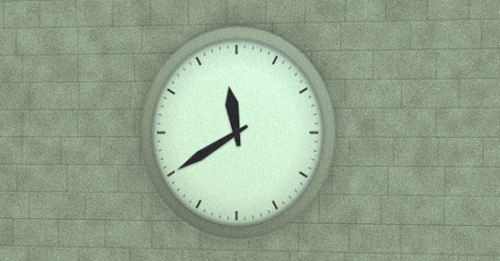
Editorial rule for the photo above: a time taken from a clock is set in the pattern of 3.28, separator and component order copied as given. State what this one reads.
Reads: 11.40
